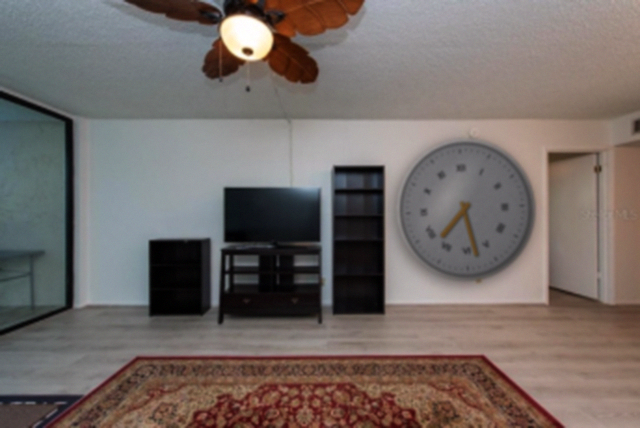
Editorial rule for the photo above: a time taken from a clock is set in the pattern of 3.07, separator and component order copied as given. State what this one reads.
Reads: 7.28
